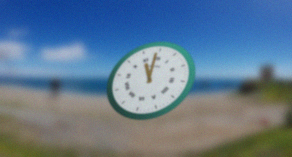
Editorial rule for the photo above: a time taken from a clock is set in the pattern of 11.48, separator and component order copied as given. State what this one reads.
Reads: 10.59
